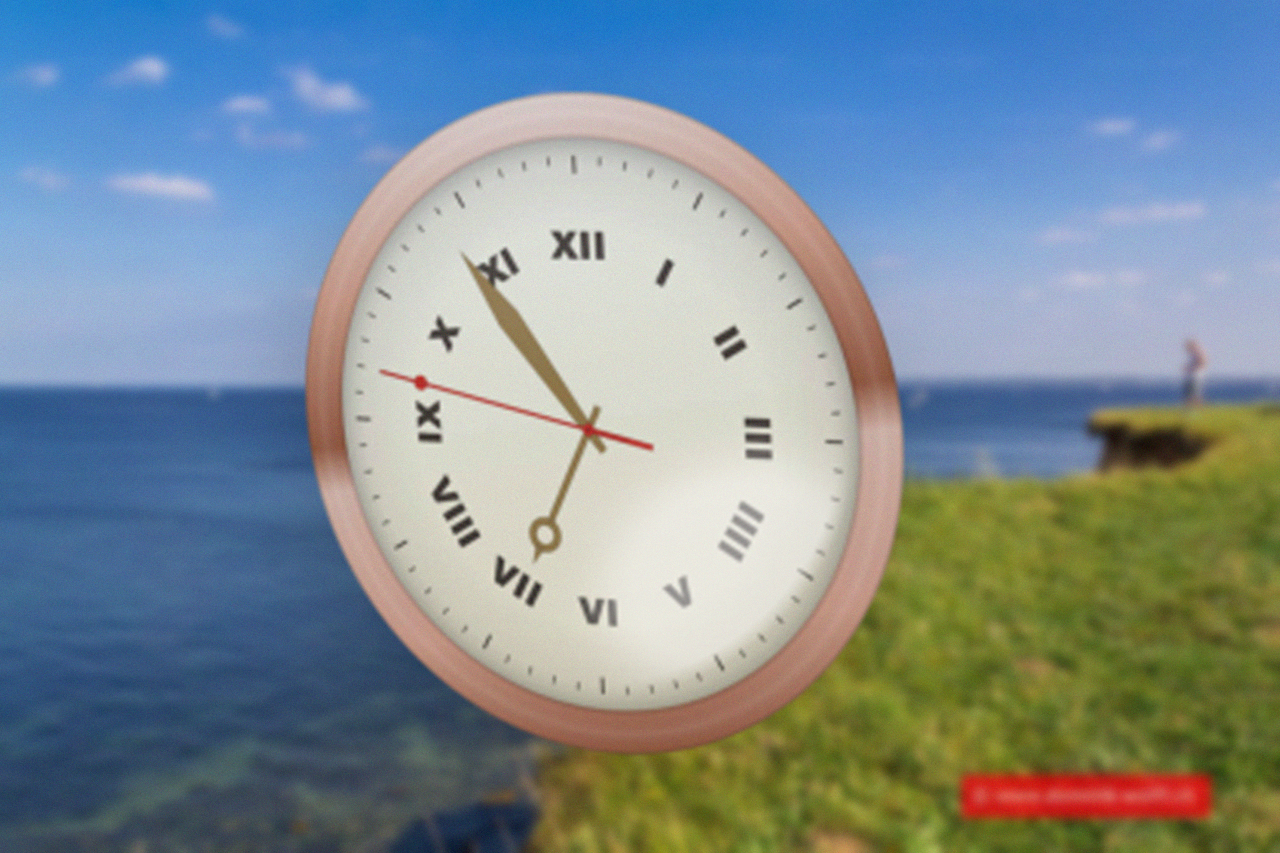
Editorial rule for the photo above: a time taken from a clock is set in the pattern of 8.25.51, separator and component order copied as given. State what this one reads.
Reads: 6.53.47
